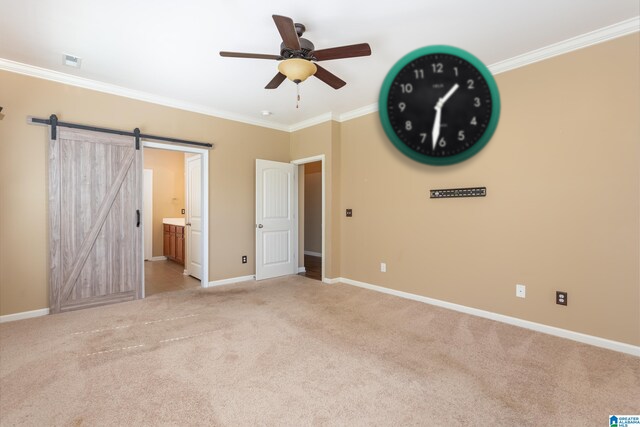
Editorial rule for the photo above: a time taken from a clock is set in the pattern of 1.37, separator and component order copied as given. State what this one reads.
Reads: 1.32
